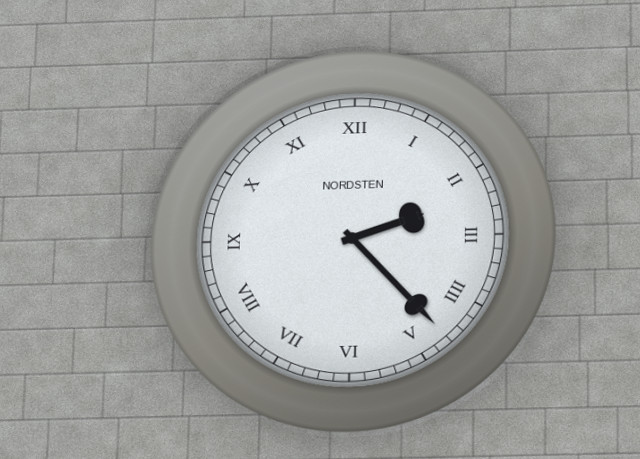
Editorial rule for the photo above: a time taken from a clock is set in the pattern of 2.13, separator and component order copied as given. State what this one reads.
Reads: 2.23
